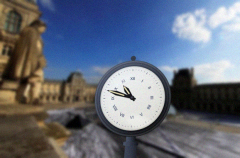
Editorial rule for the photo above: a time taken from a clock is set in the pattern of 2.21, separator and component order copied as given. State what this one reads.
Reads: 10.48
